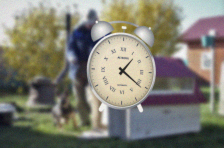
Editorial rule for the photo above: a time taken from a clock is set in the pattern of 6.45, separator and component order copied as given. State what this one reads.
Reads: 1.21
